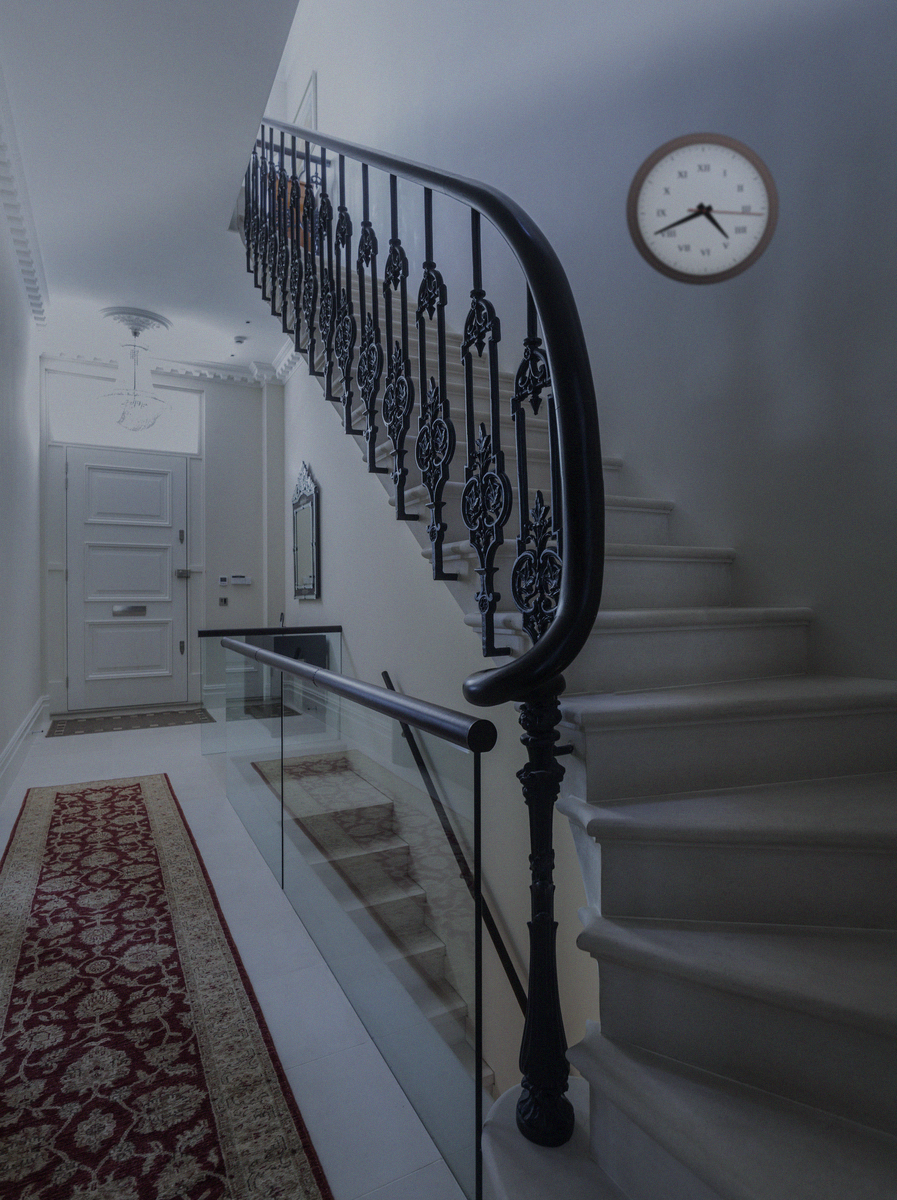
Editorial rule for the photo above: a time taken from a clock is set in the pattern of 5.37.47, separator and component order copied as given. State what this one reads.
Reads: 4.41.16
